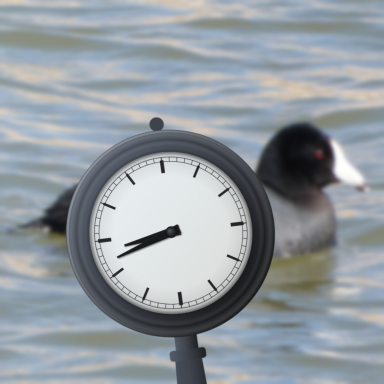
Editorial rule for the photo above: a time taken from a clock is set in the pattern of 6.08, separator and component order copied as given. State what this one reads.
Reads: 8.42
